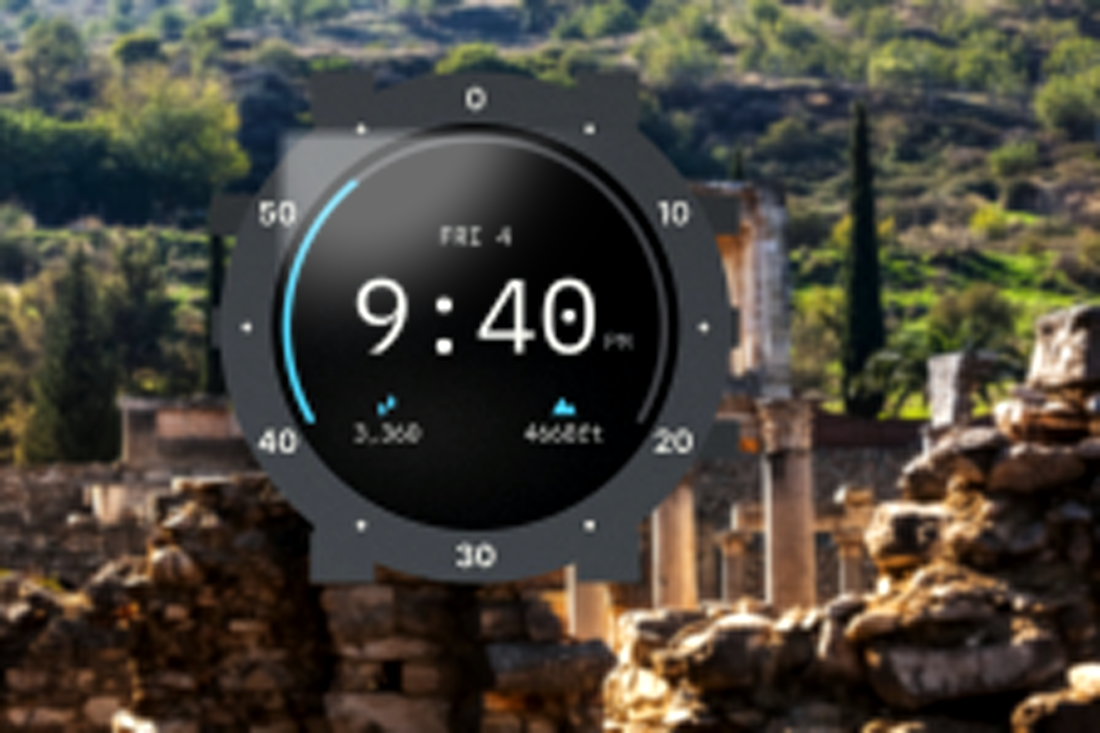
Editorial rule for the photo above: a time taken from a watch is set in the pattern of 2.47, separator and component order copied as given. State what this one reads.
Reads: 9.40
